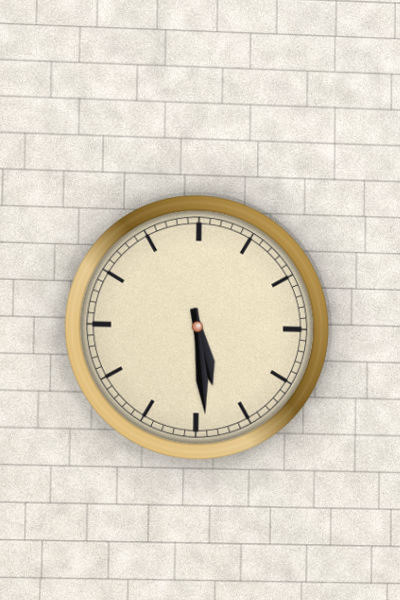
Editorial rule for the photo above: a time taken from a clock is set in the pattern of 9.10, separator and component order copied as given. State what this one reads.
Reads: 5.29
